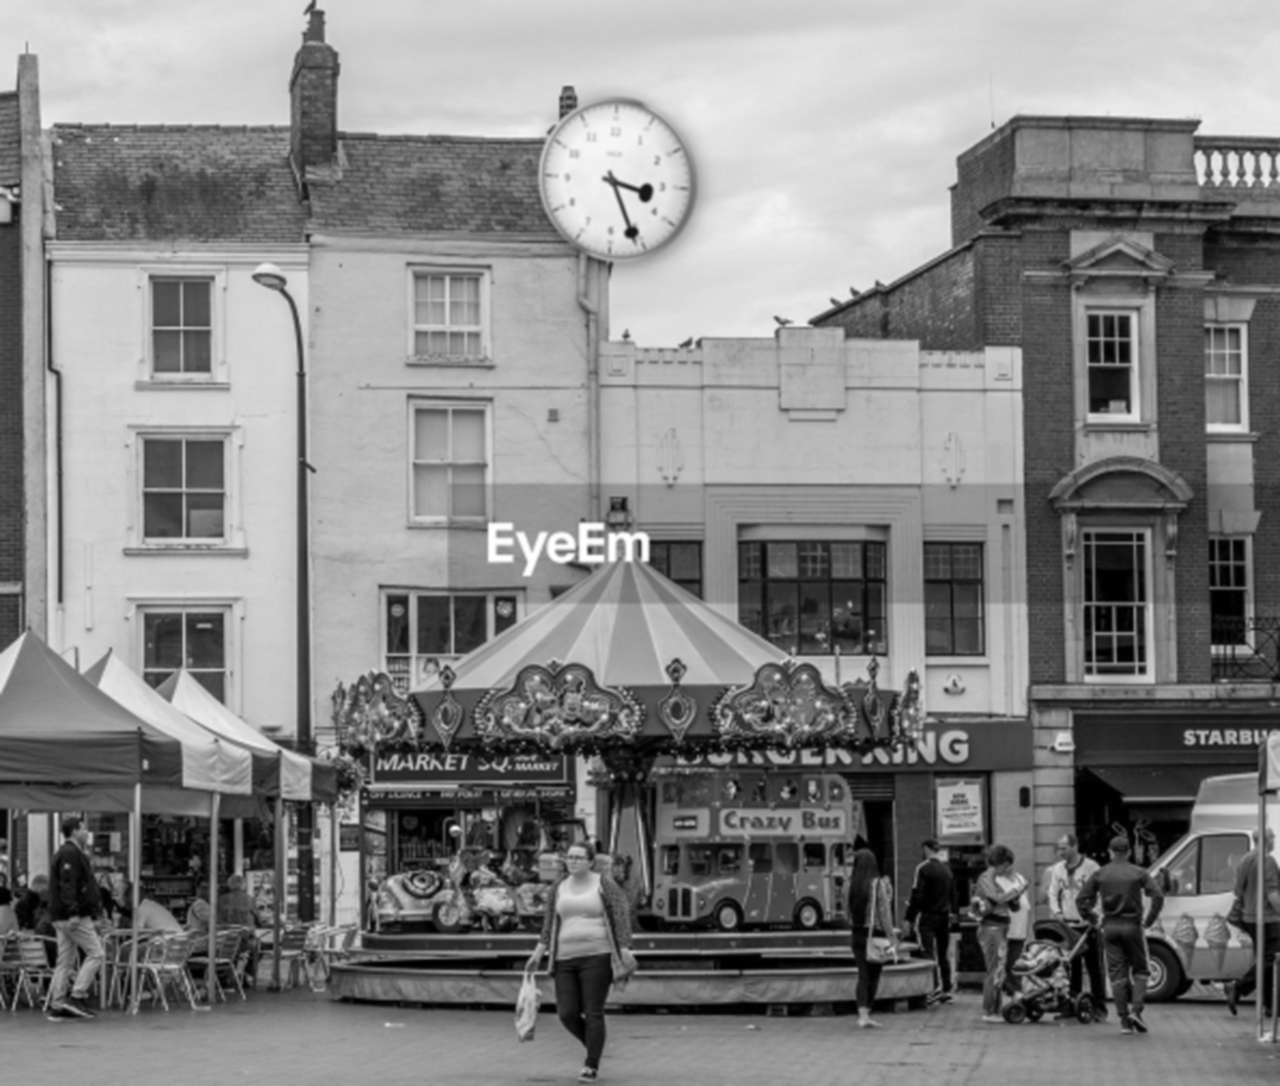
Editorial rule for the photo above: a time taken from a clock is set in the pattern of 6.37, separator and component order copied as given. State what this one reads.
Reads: 3.26
